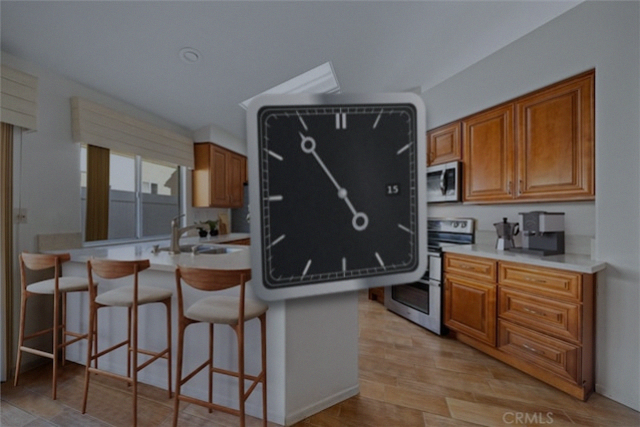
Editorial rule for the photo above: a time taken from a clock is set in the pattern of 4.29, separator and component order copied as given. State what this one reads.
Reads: 4.54
